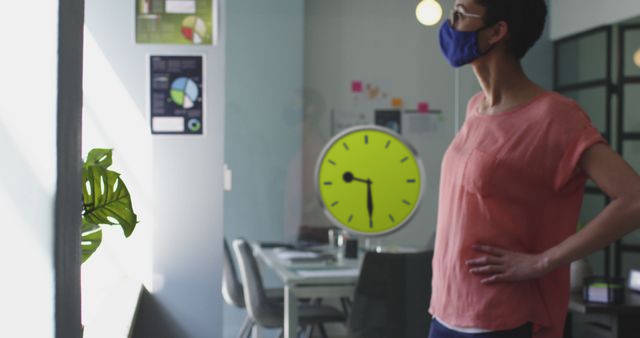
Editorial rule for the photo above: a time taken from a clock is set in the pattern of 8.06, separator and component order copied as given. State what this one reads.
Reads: 9.30
